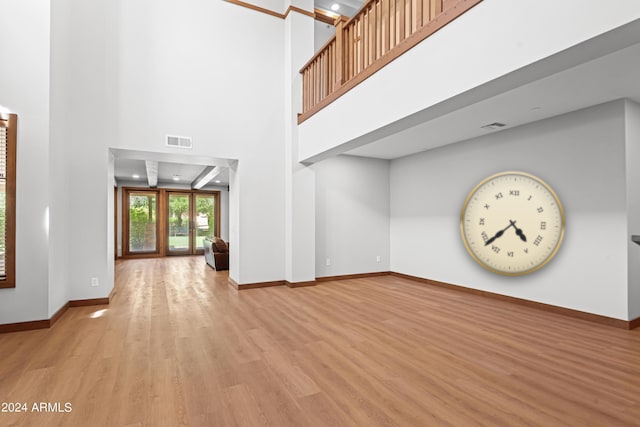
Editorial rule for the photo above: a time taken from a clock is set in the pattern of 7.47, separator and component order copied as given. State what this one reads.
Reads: 4.38
